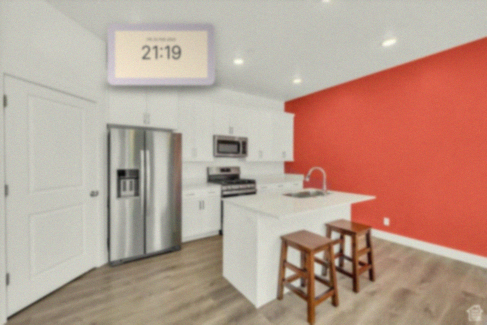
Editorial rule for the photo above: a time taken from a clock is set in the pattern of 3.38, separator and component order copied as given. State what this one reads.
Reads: 21.19
